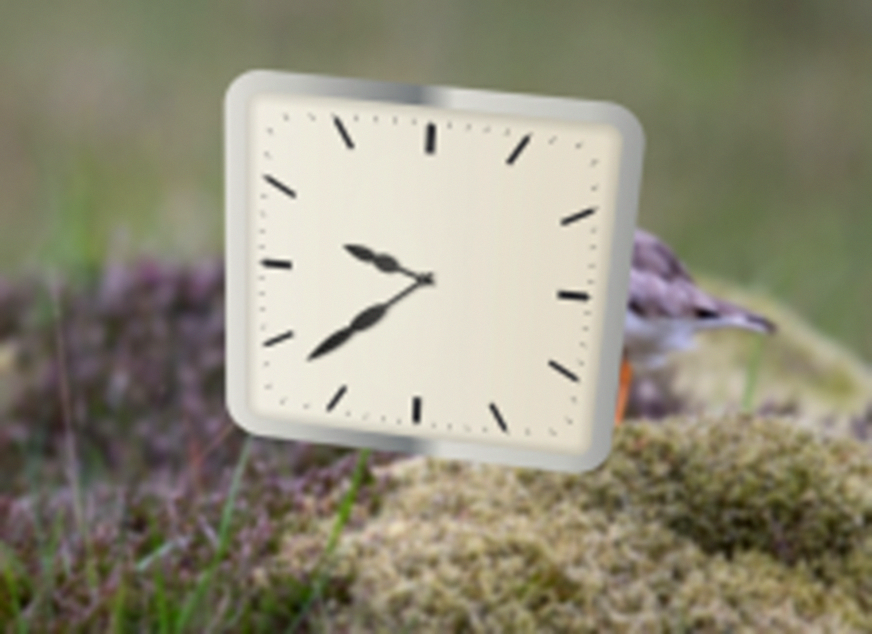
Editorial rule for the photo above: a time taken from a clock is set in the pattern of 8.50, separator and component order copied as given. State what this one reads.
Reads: 9.38
